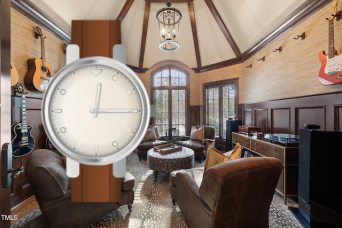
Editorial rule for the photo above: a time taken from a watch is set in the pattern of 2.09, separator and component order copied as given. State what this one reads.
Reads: 12.15
